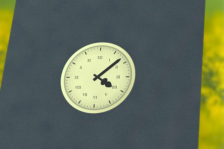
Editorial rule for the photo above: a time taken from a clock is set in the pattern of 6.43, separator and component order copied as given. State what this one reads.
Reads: 4.08
